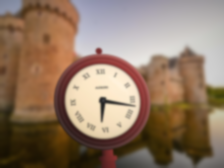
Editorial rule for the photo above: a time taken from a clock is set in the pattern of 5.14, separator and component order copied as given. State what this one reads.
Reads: 6.17
